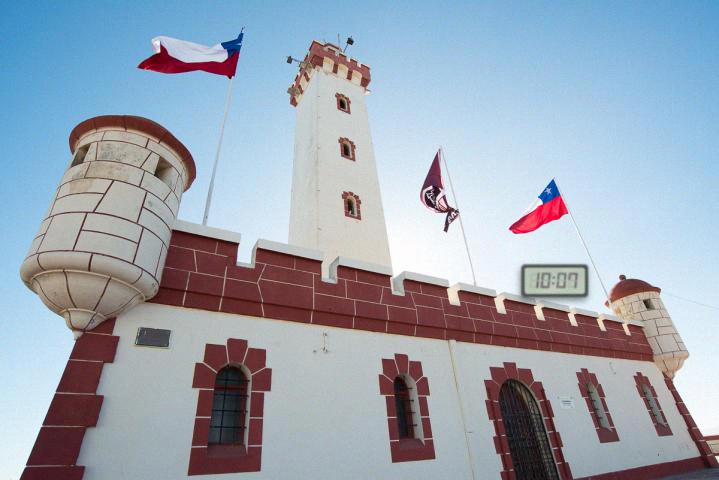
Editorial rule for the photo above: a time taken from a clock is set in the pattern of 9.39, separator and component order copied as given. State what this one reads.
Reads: 10.07
